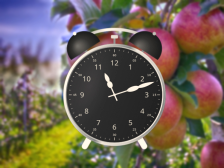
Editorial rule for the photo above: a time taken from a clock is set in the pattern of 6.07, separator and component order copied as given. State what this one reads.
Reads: 11.12
